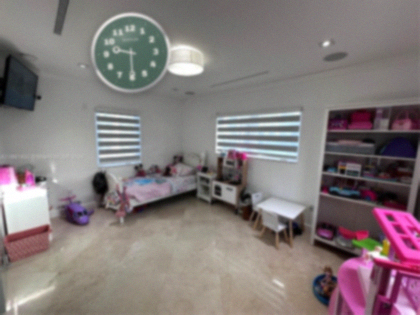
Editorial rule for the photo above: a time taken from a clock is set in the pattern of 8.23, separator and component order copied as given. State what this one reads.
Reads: 9.30
